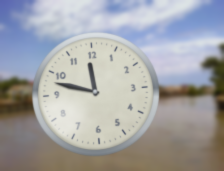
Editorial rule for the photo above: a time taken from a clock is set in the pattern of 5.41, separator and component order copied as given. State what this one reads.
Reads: 11.48
